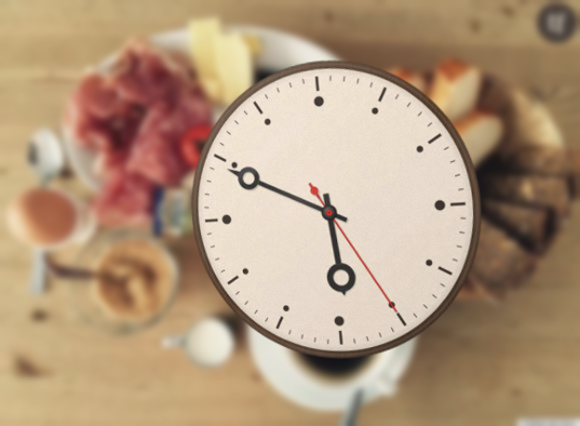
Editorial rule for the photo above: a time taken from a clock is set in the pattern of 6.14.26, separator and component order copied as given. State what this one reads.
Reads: 5.49.25
